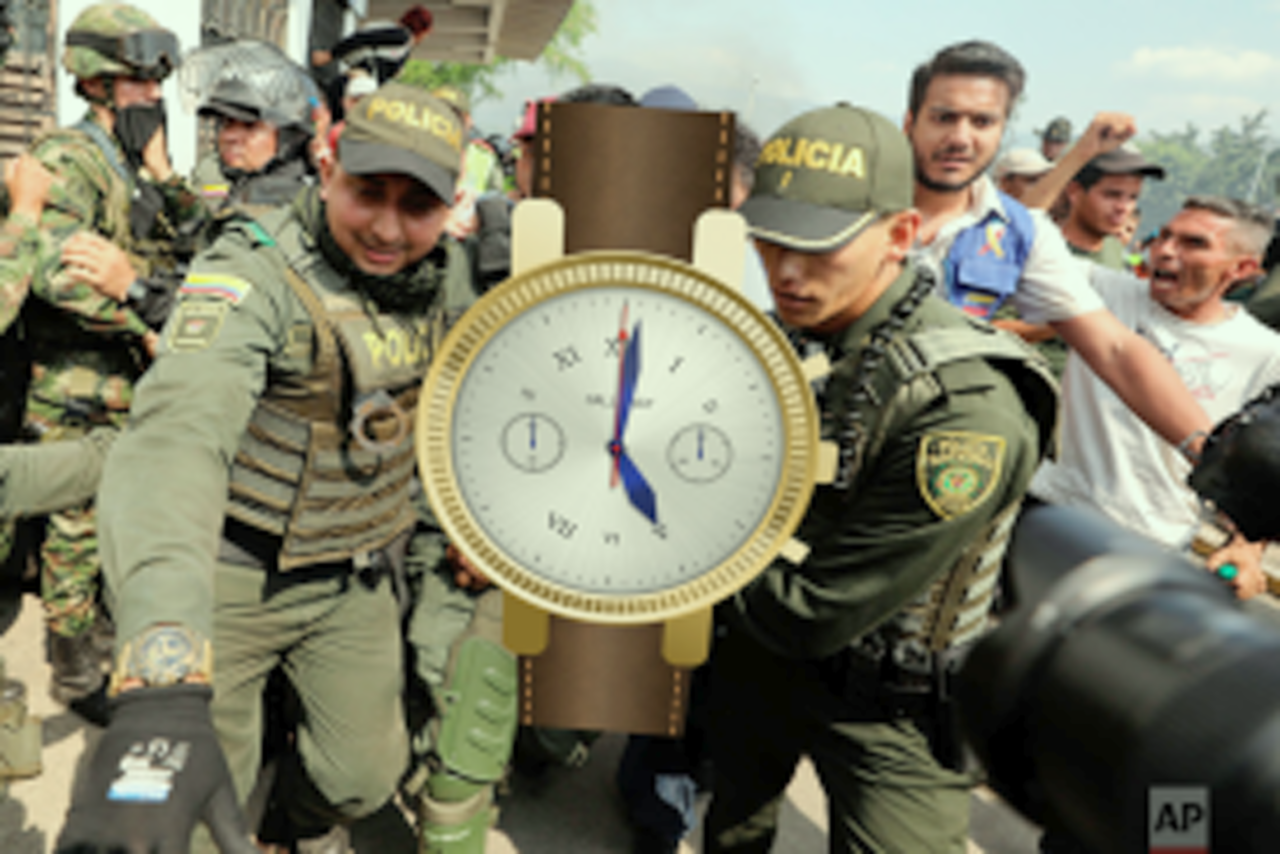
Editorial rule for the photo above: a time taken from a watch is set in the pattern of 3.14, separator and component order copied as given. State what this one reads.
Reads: 5.01
